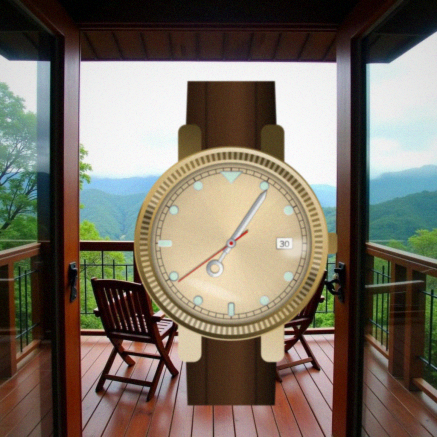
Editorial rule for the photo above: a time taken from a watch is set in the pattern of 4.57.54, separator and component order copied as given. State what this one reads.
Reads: 7.05.39
